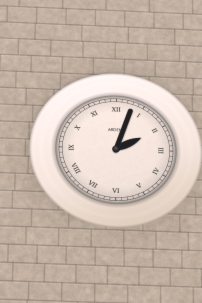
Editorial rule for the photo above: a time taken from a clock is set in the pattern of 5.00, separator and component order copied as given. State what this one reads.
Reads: 2.03
